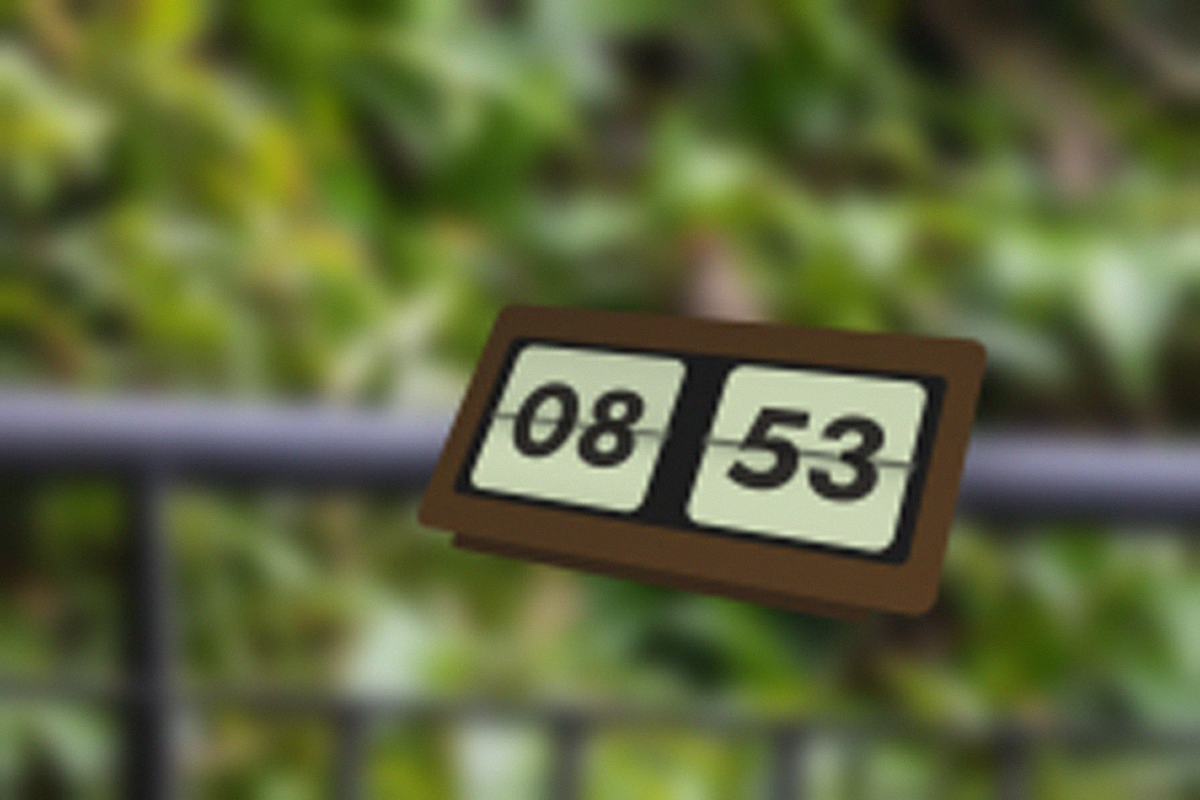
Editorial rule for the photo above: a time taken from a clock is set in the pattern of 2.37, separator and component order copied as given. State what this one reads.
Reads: 8.53
